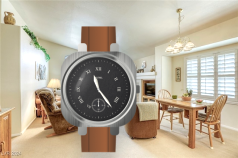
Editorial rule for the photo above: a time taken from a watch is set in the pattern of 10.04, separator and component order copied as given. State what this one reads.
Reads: 11.24
